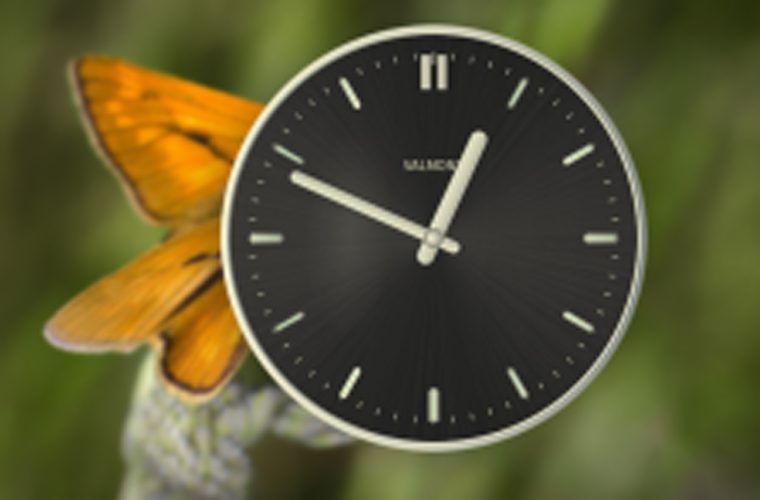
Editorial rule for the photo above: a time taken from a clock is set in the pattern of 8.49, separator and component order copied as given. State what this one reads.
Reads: 12.49
